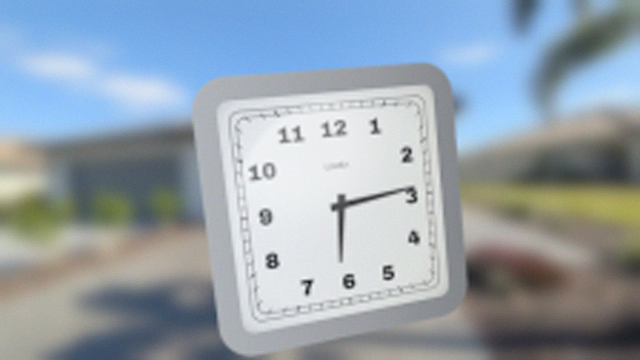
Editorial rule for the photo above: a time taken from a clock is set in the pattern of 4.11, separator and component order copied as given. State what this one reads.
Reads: 6.14
